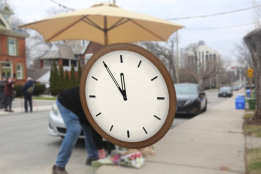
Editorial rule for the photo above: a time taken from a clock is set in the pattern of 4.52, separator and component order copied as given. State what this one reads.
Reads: 11.55
